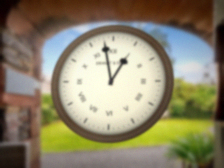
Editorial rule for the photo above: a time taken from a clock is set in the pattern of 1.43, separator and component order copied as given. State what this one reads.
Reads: 12.58
